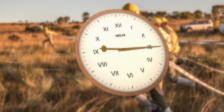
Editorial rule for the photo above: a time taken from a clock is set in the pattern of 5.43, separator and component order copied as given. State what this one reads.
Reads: 9.15
